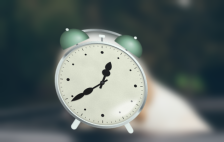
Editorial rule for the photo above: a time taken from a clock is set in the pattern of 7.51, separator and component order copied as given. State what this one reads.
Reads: 12.39
